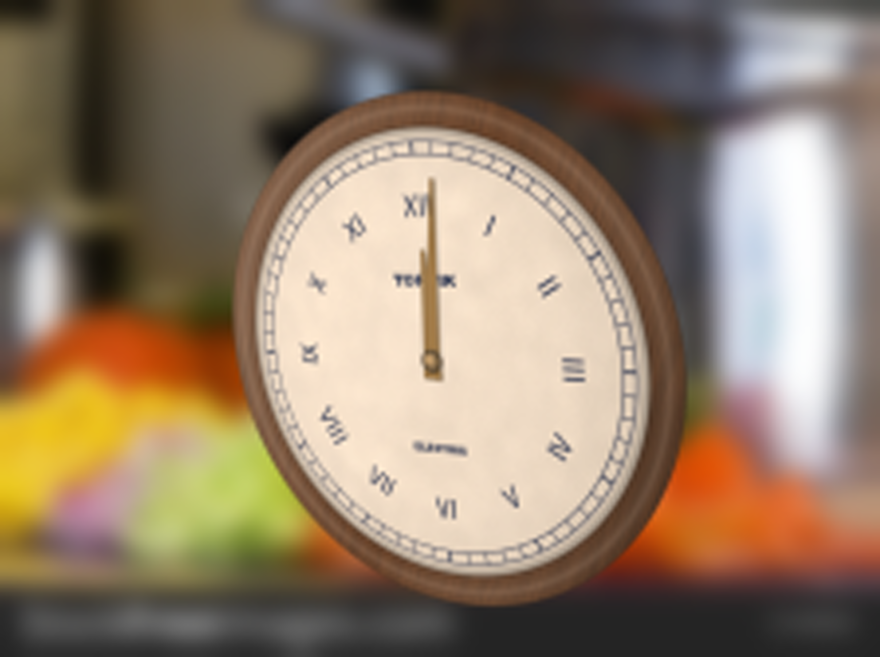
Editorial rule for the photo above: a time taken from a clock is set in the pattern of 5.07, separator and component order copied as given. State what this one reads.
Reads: 12.01
